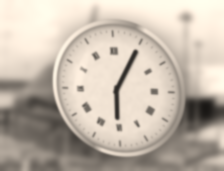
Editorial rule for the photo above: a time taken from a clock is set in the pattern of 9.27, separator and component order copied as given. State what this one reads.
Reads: 6.05
